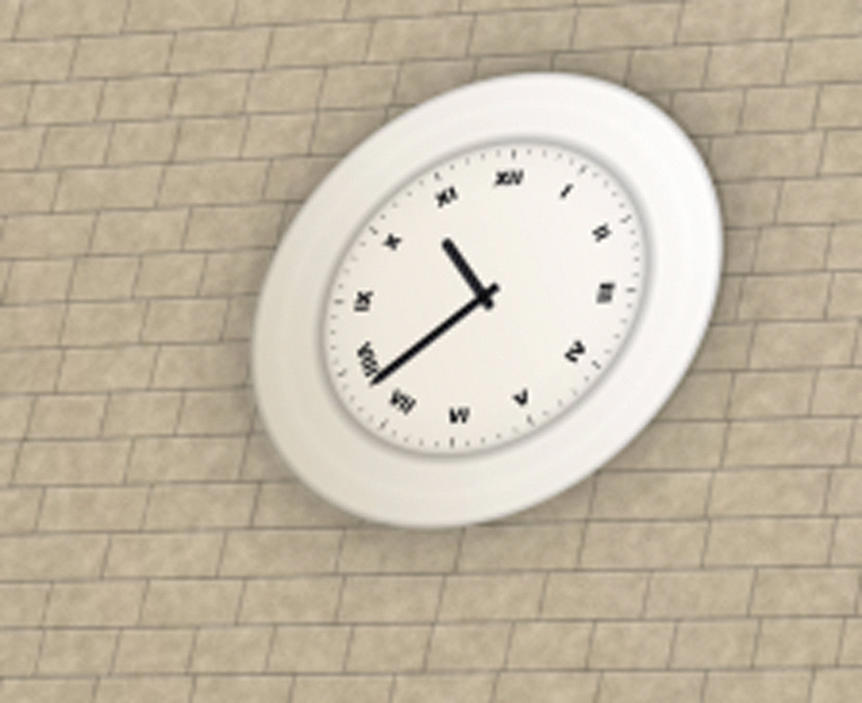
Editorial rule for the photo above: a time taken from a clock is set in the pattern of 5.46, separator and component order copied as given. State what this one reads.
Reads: 10.38
